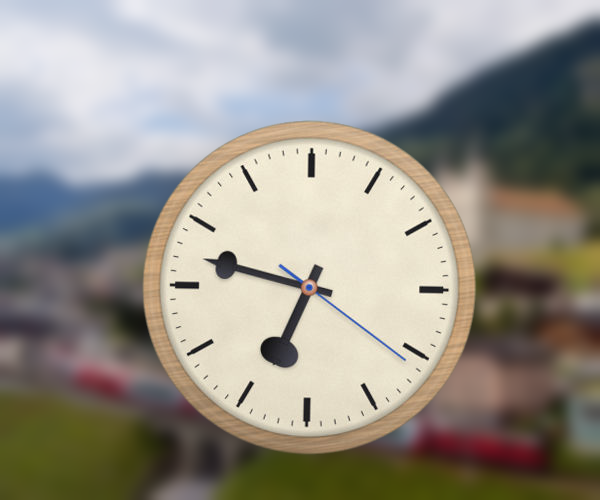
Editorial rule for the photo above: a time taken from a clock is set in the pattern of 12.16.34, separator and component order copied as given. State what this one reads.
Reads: 6.47.21
